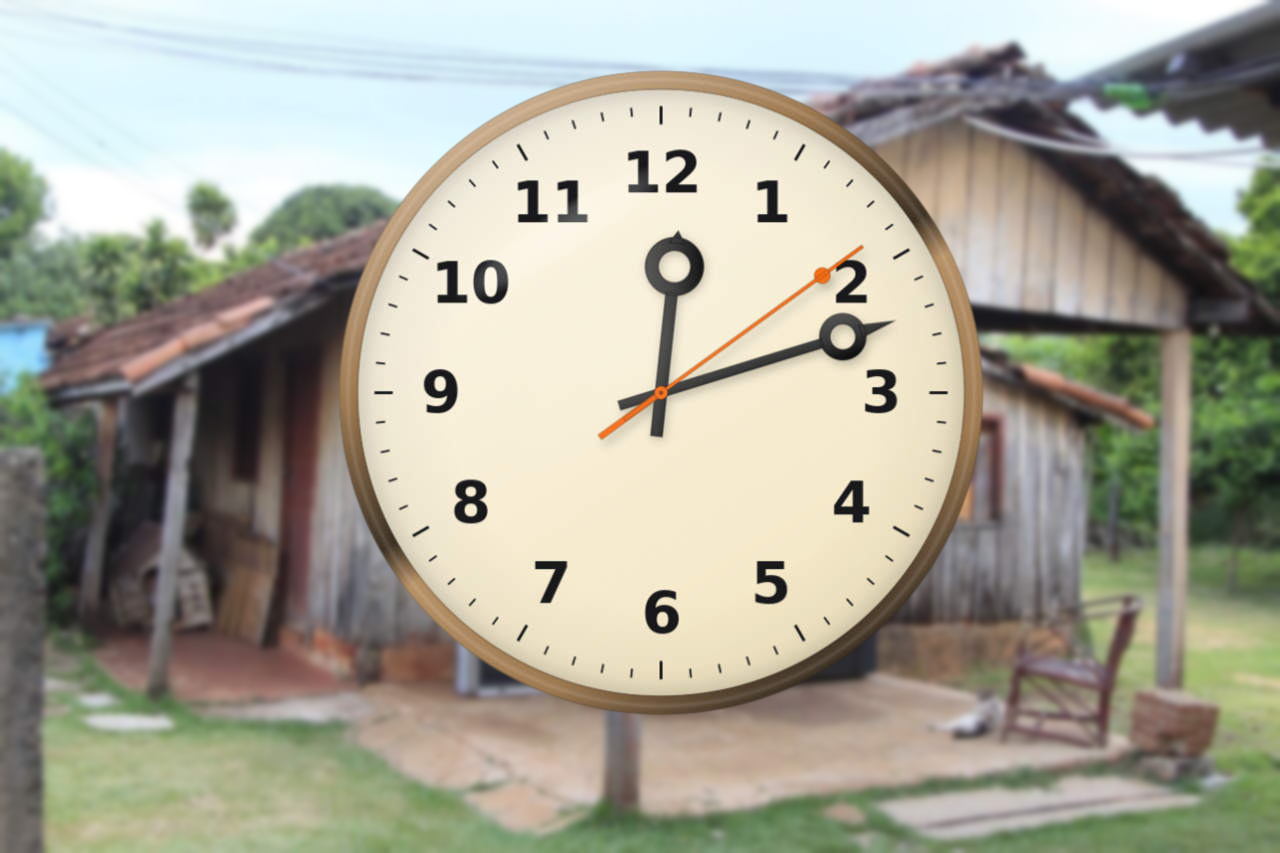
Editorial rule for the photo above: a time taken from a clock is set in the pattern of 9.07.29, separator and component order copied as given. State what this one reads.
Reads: 12.12.09
